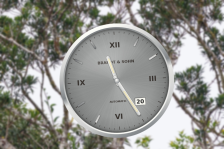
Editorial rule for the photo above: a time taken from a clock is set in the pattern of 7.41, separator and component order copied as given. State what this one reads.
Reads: 11.25
